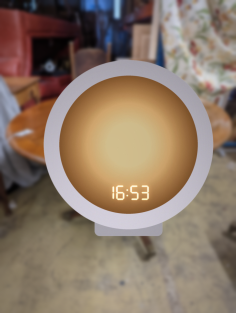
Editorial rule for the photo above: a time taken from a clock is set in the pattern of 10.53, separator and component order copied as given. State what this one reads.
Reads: 16.53
